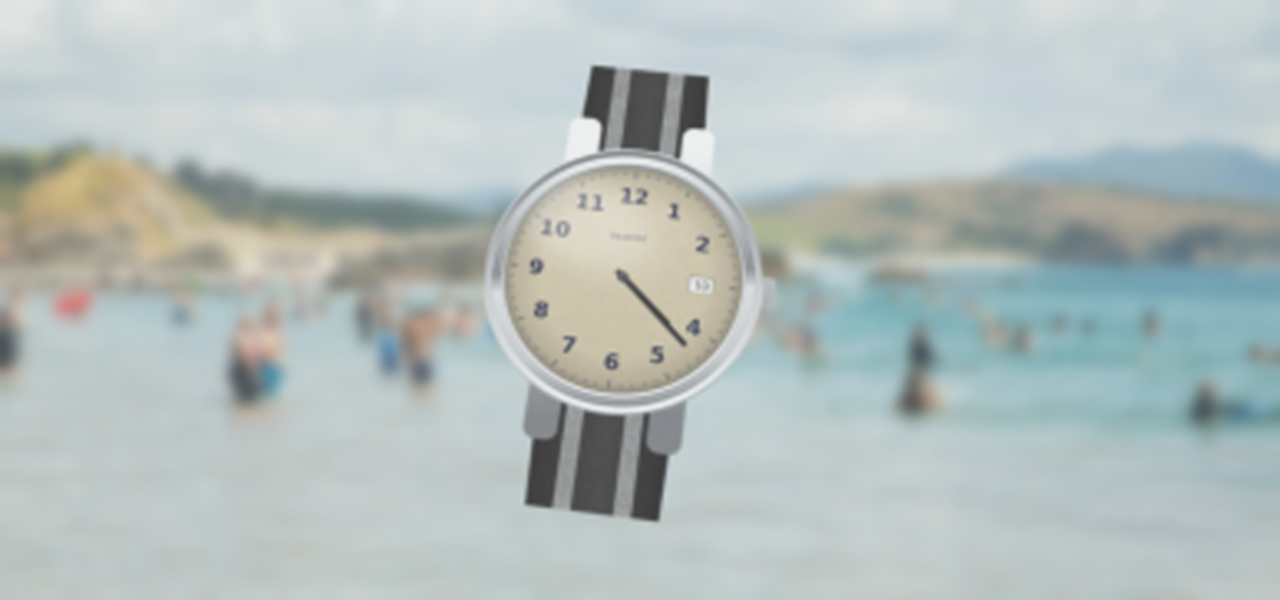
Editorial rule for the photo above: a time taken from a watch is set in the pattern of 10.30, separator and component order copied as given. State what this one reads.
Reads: 4.22
